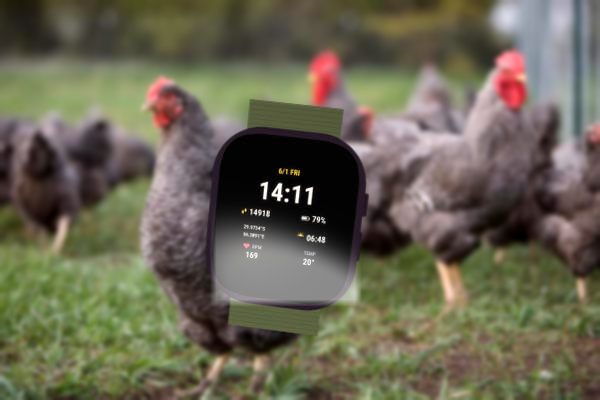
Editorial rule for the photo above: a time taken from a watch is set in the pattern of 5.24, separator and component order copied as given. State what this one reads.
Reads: 14.11
